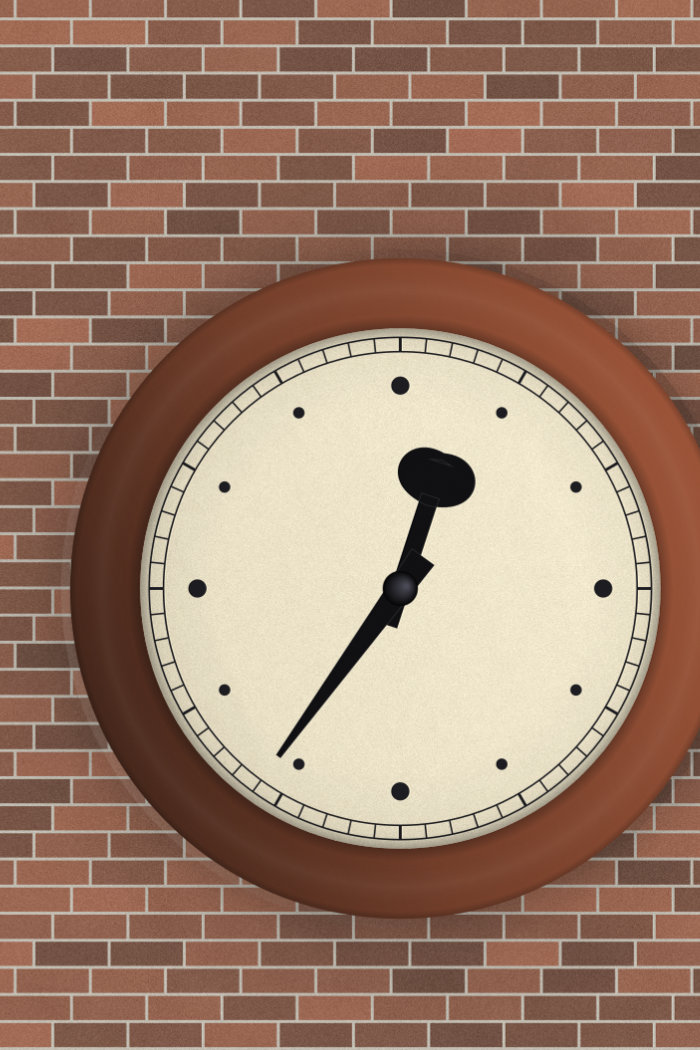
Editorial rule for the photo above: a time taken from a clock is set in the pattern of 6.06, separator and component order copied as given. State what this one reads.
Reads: 12.36
